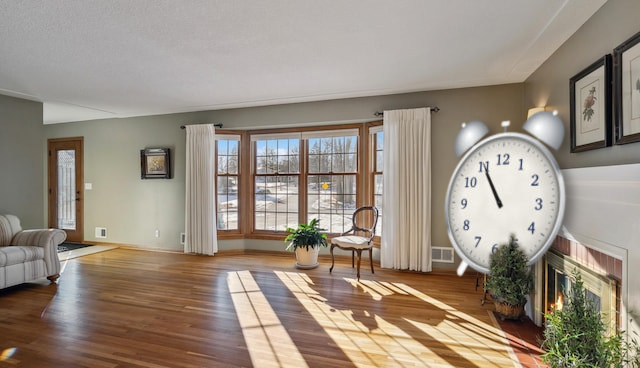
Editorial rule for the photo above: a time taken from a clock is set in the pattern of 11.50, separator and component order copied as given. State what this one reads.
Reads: 10.55
